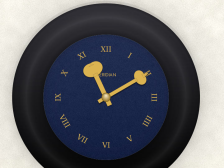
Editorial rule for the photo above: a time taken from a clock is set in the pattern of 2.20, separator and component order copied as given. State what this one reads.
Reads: 11.10
